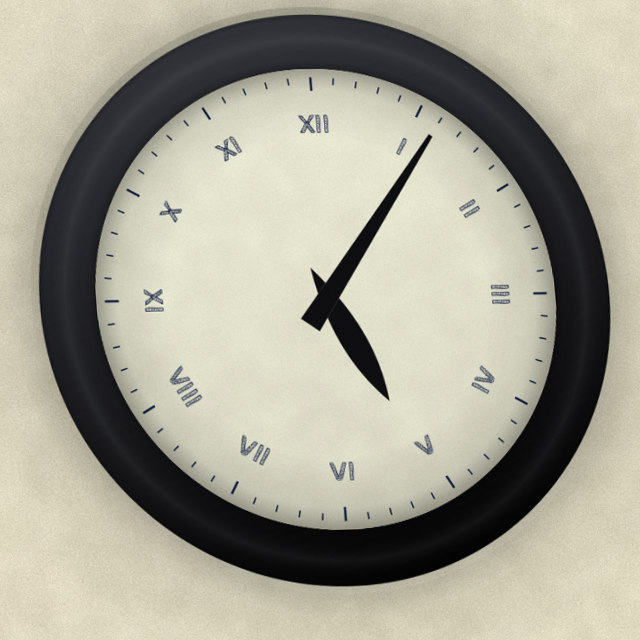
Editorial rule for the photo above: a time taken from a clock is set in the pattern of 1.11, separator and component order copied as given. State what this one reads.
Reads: 5.06
